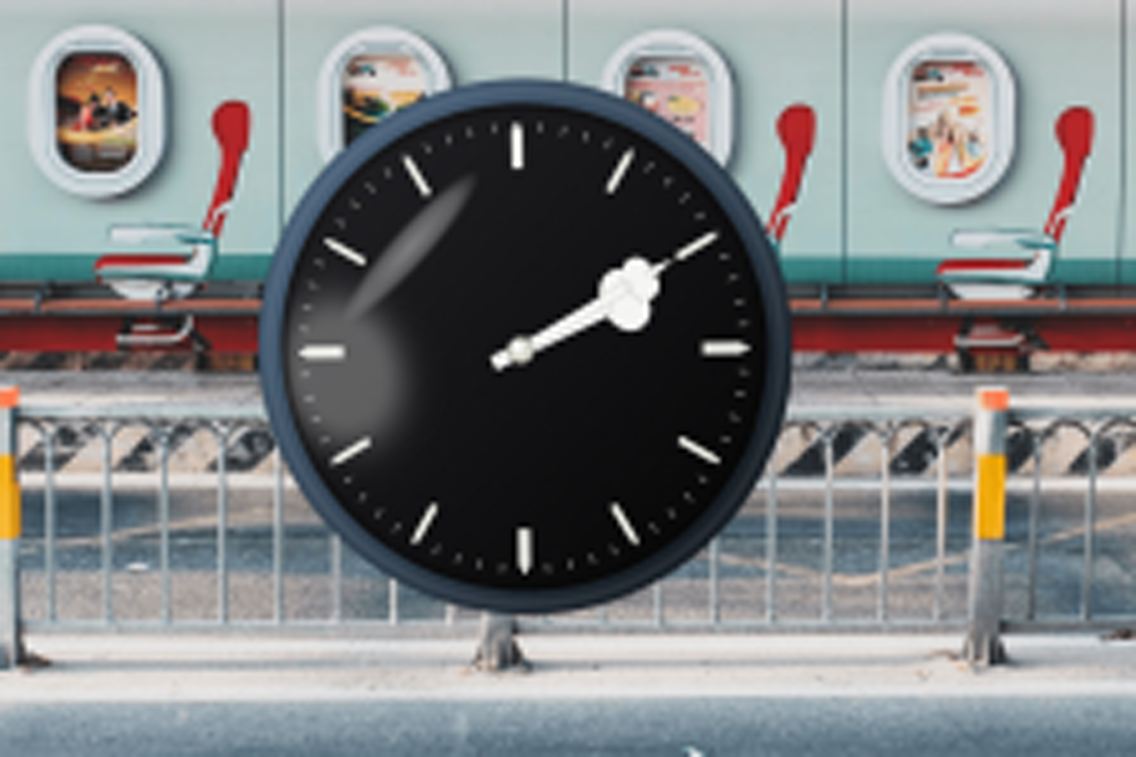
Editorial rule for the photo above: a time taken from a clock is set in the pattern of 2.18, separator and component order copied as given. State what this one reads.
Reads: 2.10
